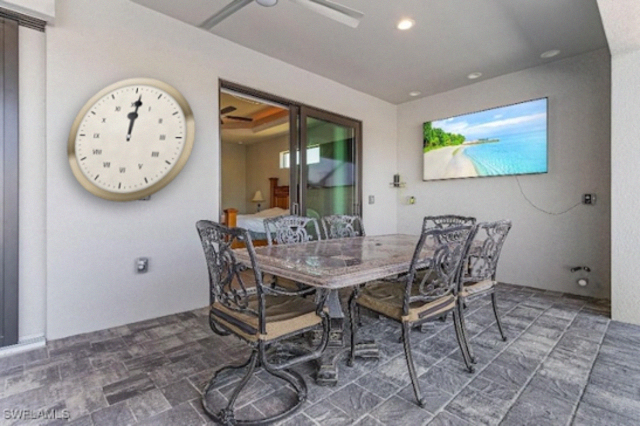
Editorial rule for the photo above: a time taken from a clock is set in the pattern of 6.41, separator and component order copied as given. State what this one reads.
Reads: 12.01
